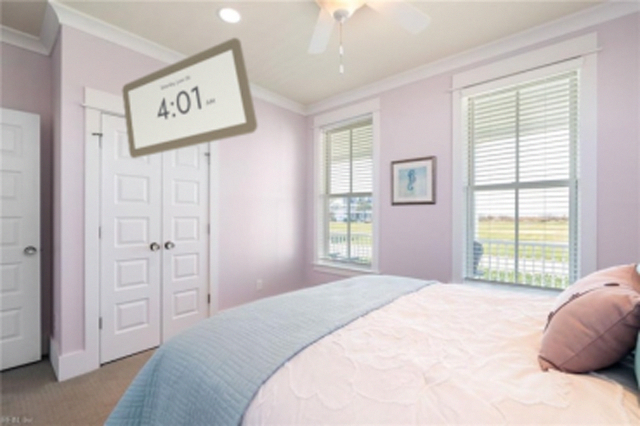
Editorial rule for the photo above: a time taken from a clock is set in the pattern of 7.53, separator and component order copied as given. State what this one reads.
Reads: 4.01
